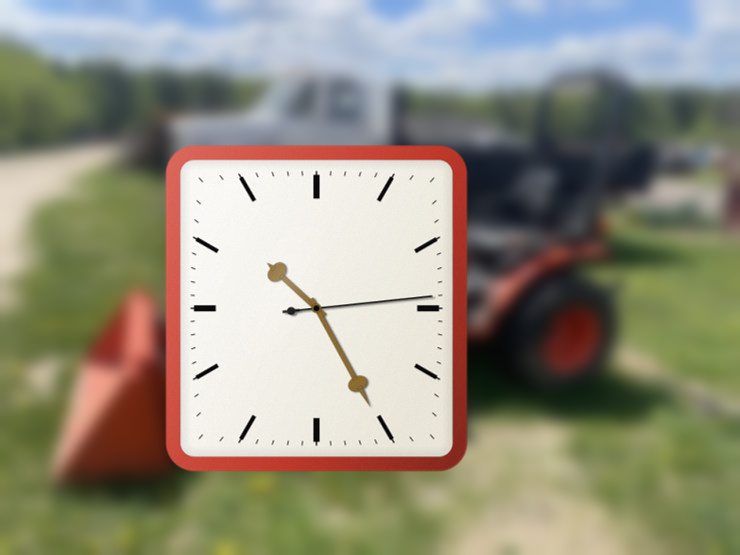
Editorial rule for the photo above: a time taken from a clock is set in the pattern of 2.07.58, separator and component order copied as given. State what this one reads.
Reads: 10.25.14
